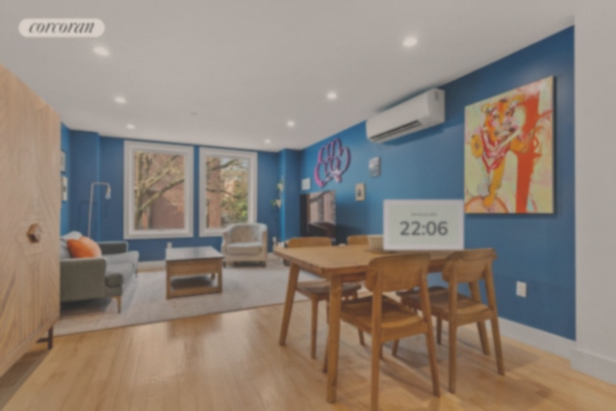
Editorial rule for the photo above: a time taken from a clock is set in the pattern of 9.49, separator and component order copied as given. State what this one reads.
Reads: 22.06
